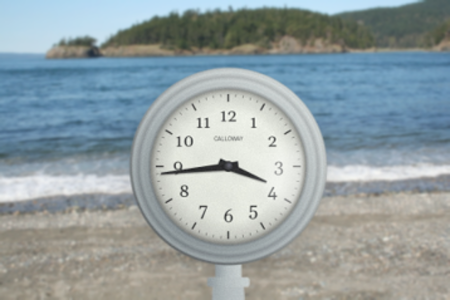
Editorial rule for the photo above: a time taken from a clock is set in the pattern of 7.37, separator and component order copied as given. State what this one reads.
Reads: 3.44
